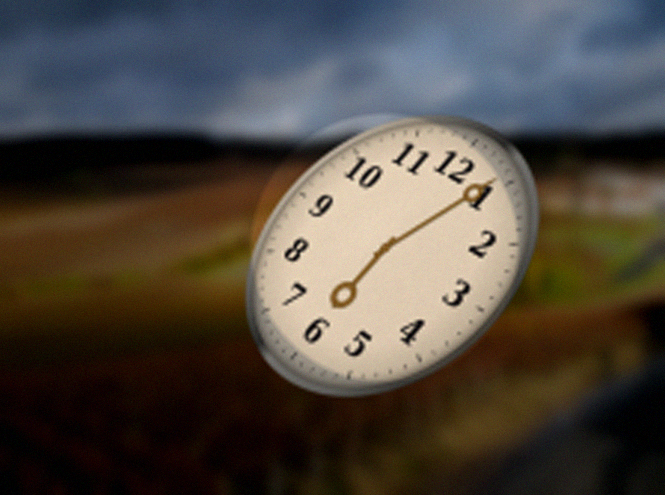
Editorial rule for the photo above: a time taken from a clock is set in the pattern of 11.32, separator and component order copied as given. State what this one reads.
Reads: 6.04
